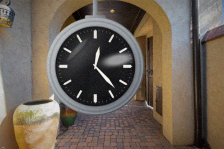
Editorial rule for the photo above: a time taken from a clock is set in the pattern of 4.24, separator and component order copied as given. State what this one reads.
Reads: 12.23
